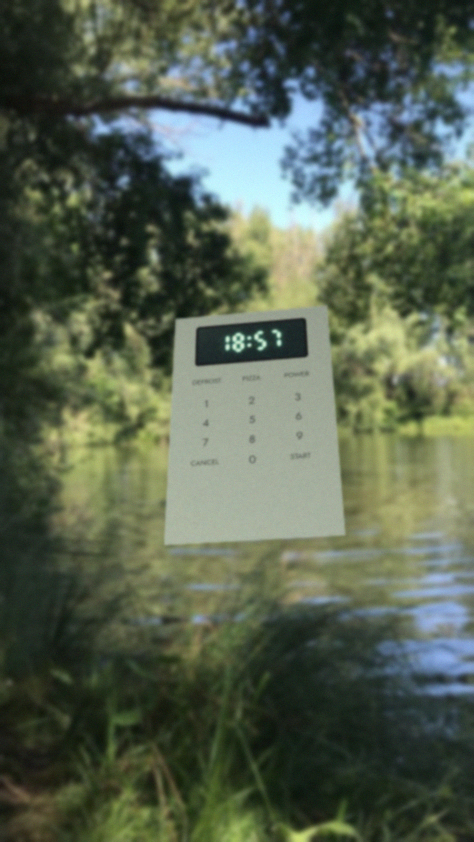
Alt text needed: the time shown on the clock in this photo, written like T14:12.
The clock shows T18:57
